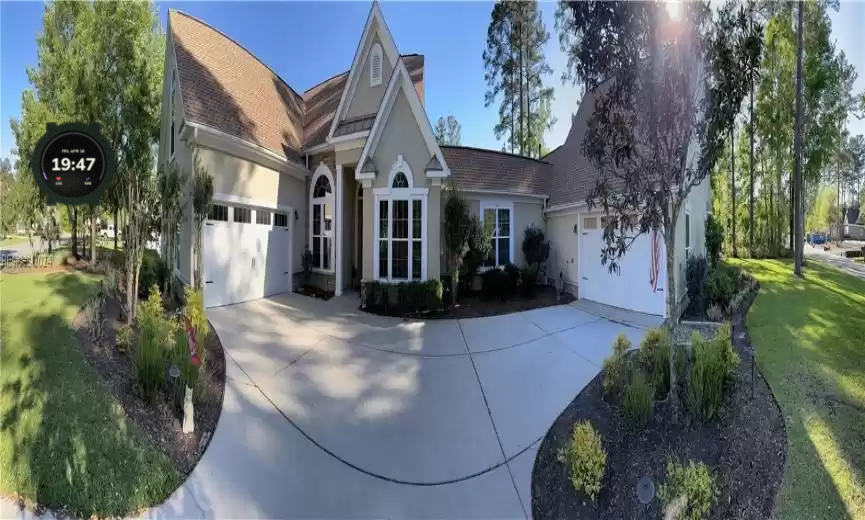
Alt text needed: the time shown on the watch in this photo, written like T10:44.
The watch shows T19:47
